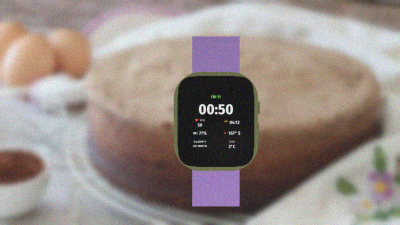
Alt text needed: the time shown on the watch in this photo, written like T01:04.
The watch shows T00:50
